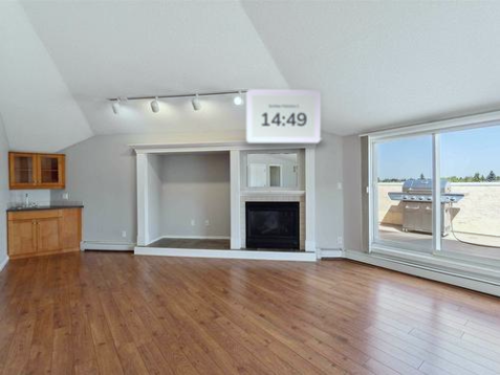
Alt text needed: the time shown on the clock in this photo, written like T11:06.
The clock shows T14:49
